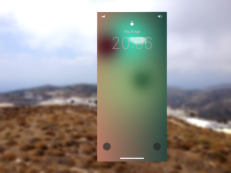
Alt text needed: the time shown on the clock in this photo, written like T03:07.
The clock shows T20:06
